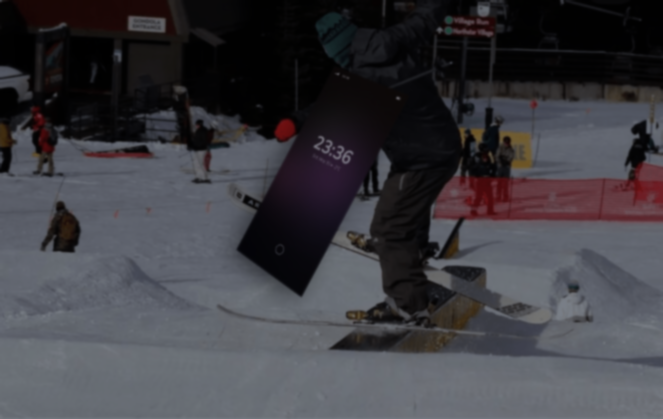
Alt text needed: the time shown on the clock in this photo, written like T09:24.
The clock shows T23:36
